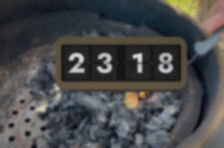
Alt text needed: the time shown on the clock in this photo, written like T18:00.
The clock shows T23:18
